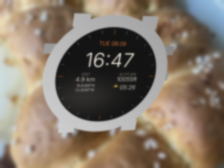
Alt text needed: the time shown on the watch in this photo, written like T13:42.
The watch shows T16:47
